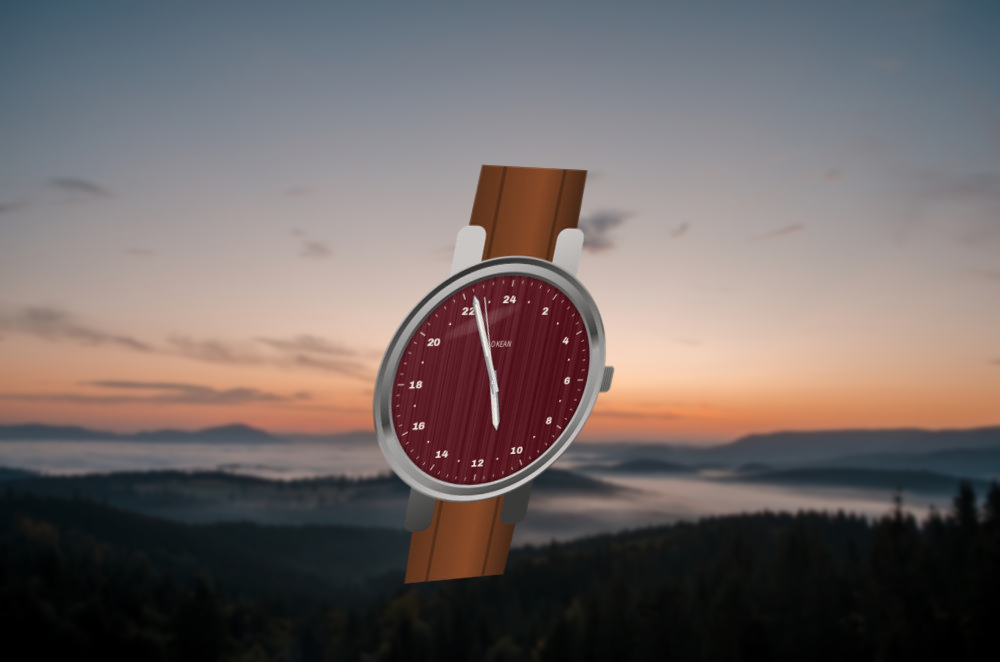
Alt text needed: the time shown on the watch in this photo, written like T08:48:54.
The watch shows T10:55:57
